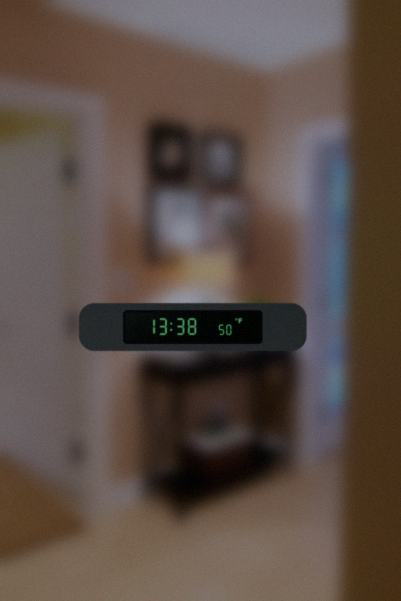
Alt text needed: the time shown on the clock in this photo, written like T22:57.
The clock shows T13:38
